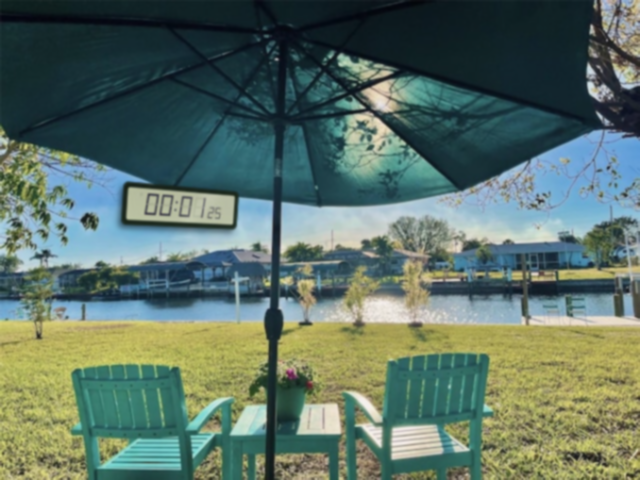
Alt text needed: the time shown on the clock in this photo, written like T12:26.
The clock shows T00:01
